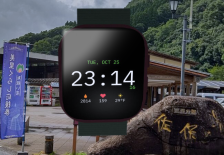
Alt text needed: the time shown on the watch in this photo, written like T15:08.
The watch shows T23:14
